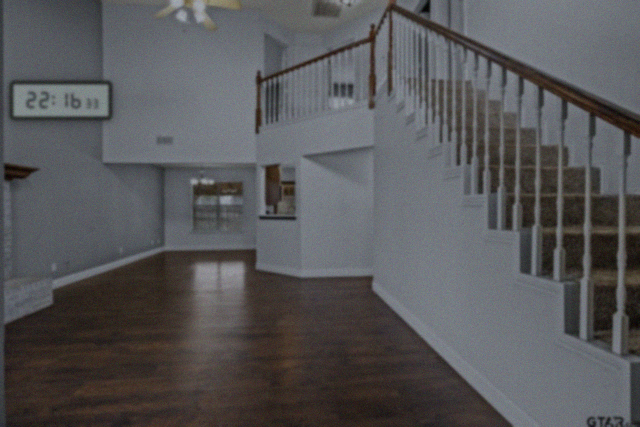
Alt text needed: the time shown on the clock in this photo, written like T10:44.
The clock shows T22:16
